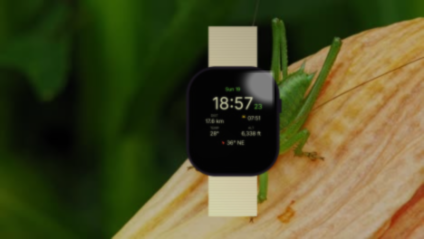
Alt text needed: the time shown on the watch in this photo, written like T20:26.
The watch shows T18:57
